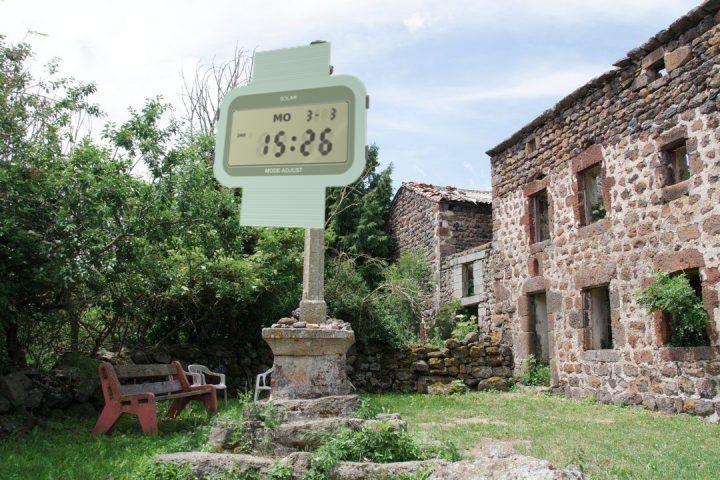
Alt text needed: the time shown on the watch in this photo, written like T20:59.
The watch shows T15:26
